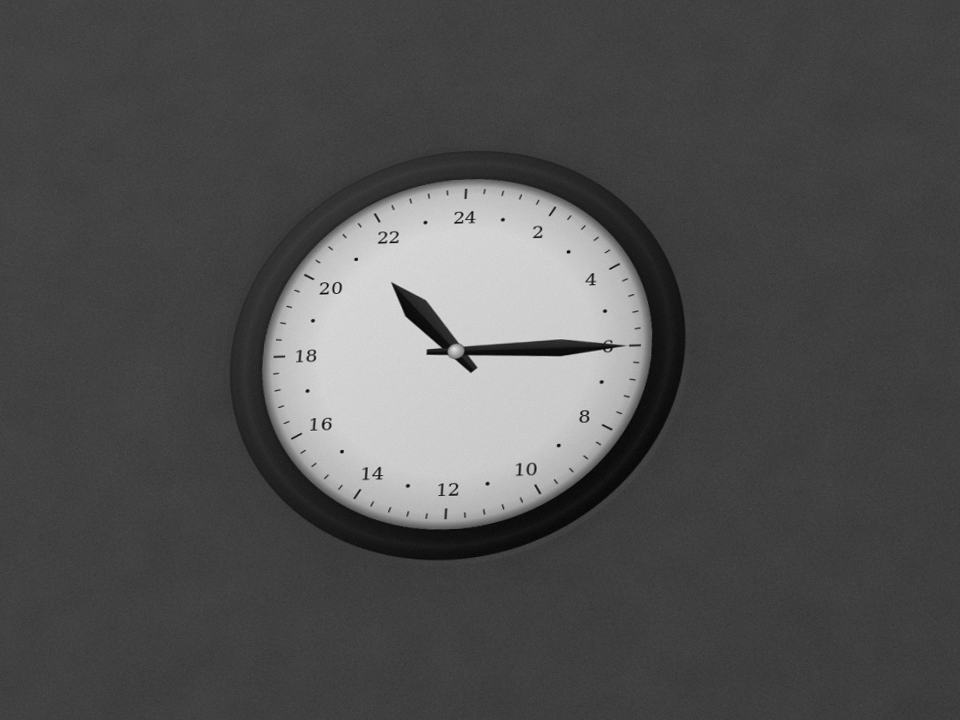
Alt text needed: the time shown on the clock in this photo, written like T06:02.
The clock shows T21:15
